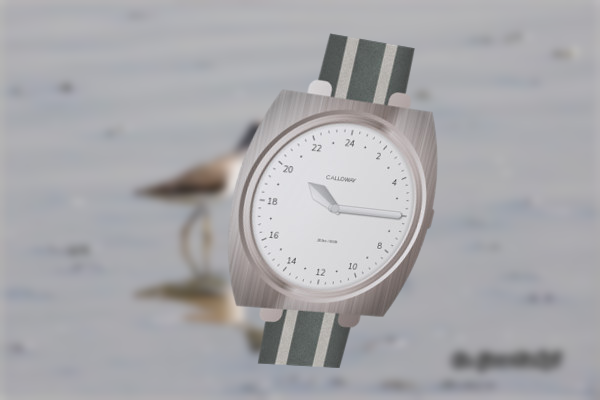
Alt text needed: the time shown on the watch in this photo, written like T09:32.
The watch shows T20:15
